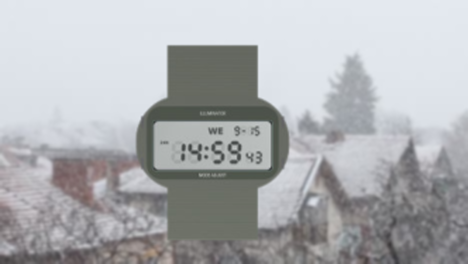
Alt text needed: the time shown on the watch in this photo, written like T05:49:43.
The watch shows T14:59:43
